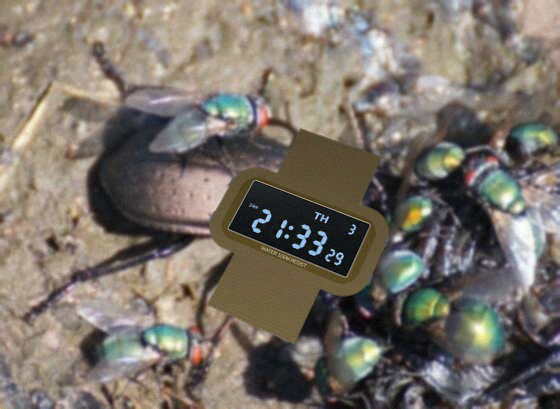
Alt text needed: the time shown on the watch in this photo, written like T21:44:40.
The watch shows T21:33:29
